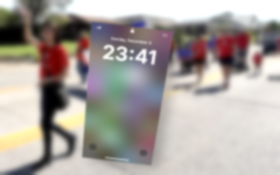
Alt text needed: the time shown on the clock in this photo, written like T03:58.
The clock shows T23:41
